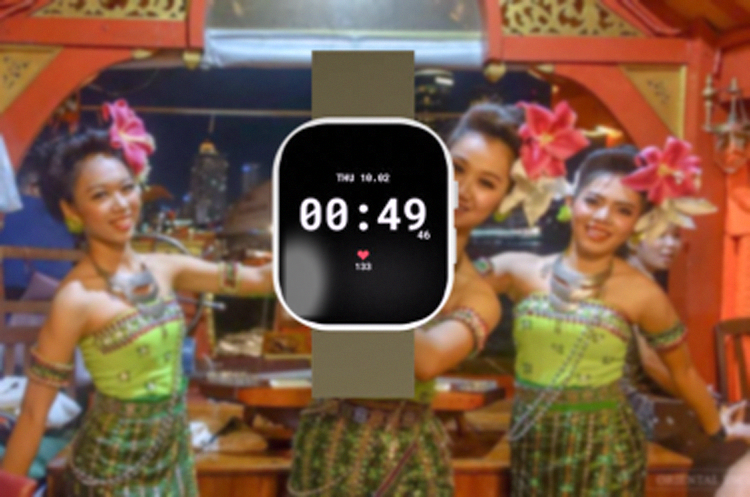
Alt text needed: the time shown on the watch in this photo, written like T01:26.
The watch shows T00:49
